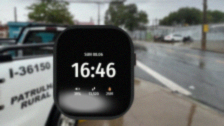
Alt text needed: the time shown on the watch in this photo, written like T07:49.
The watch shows T16:46
